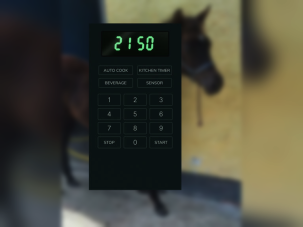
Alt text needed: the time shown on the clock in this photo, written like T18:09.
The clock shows T21:50
